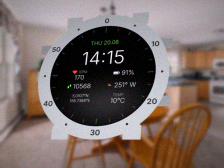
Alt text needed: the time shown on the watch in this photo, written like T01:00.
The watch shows T14:15
